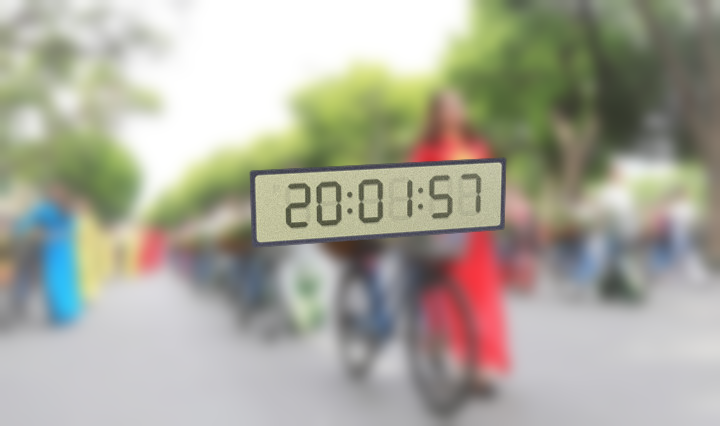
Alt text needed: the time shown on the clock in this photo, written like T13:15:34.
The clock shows T20:01:57
